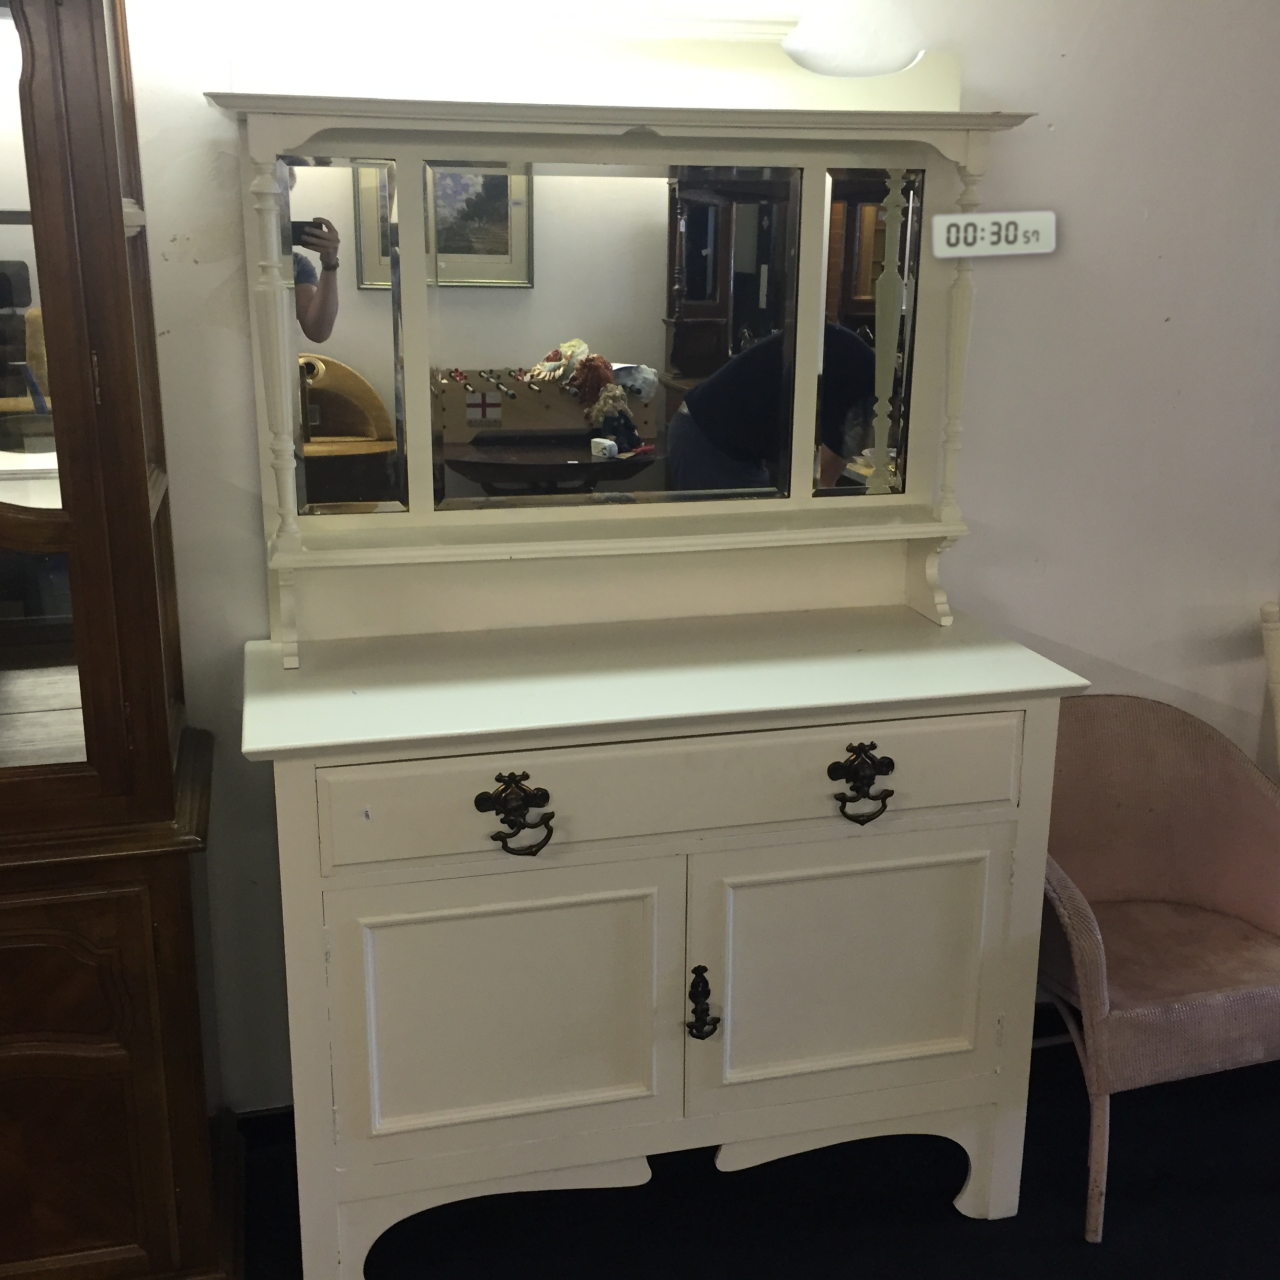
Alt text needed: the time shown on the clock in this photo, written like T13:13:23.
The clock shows T00:30:57
